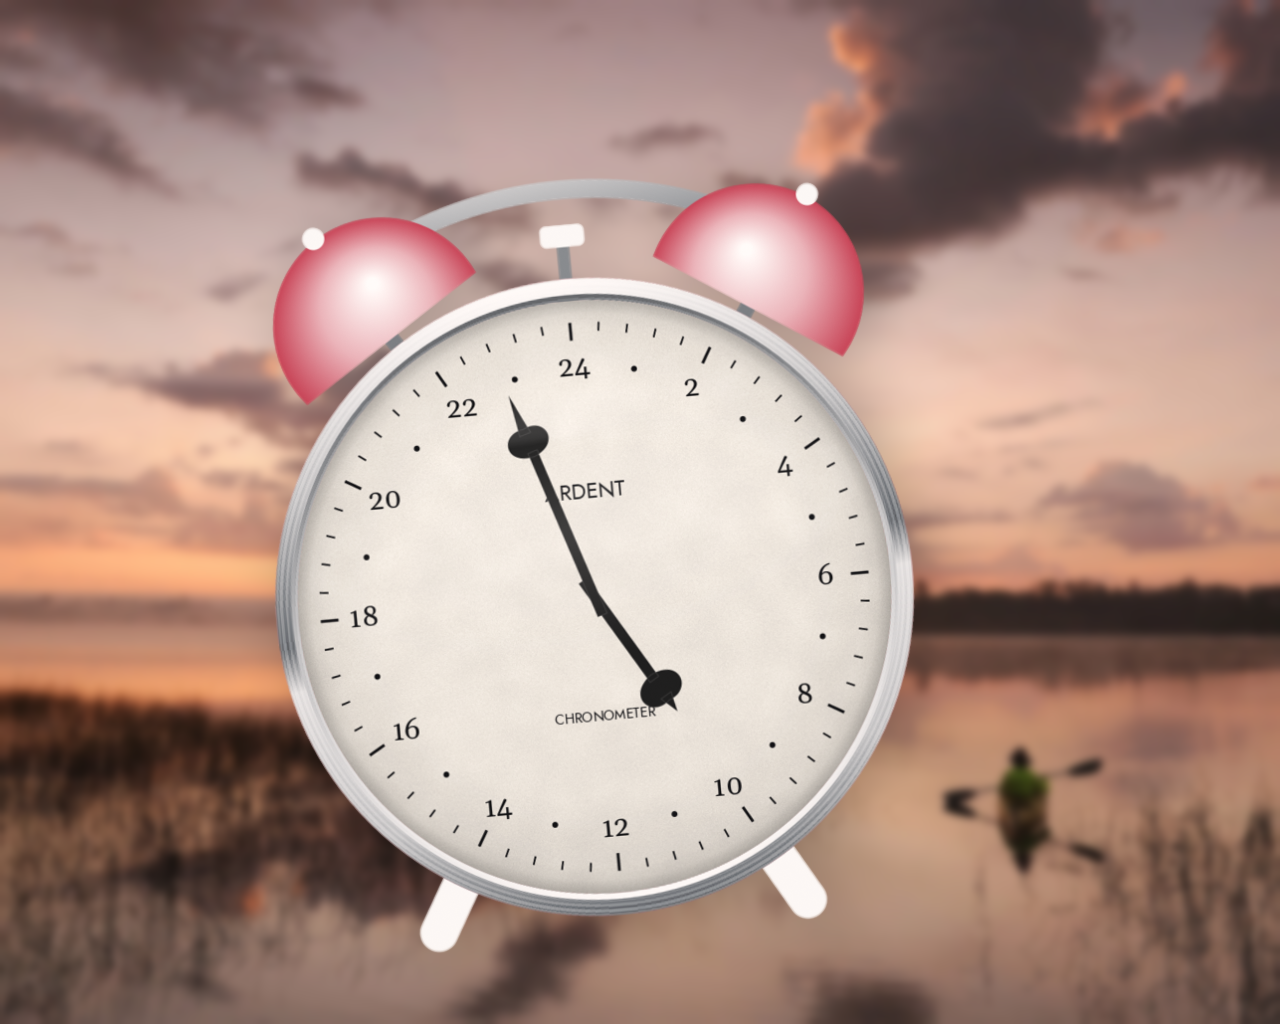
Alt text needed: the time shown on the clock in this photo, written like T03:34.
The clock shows T09:57
